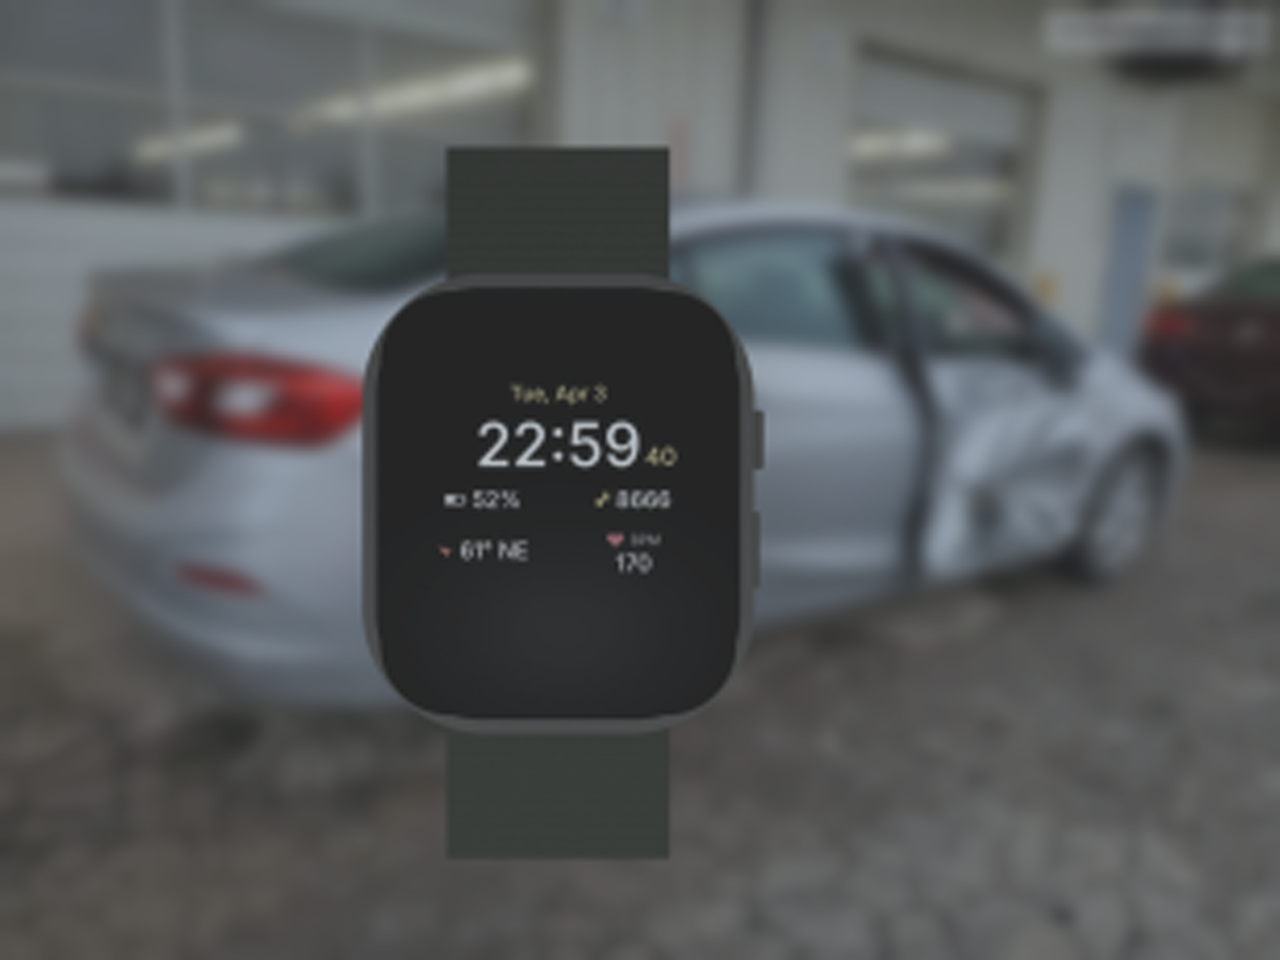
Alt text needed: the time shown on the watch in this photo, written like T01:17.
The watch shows T22:59
